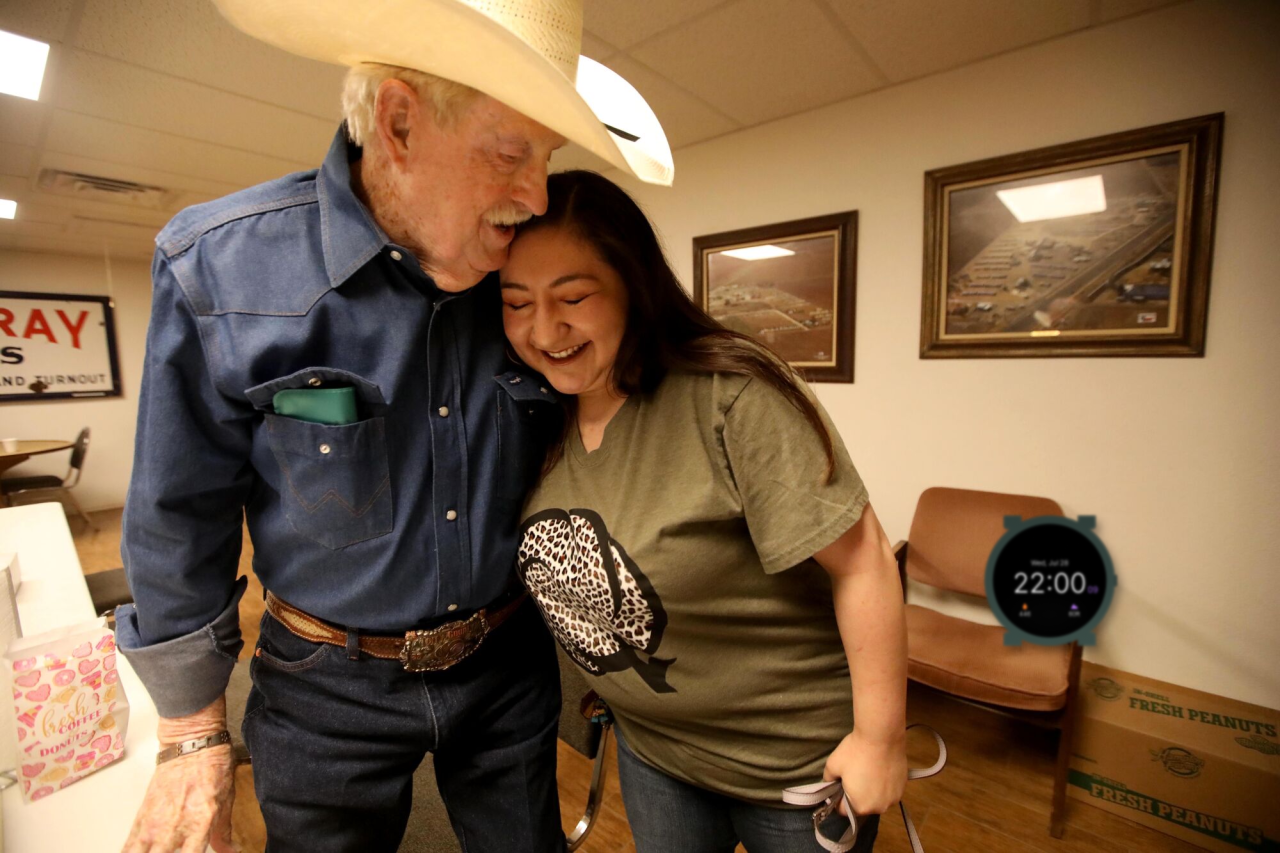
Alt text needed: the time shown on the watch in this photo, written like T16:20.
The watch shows T22:00
